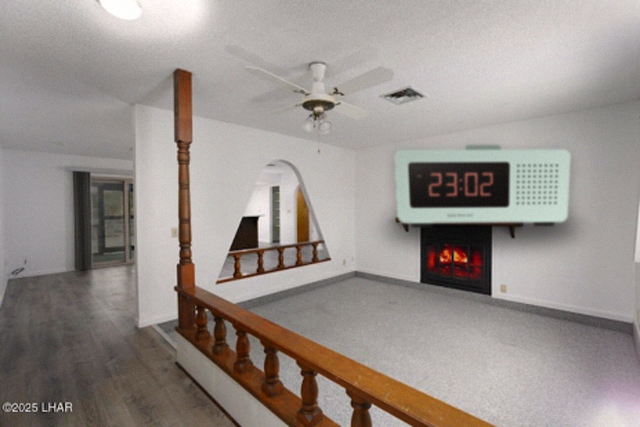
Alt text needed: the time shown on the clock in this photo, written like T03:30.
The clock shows T23:02
